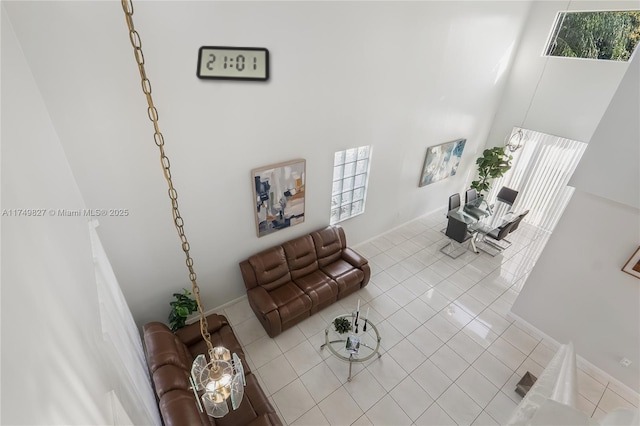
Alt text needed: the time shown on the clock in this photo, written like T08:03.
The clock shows T21:01
